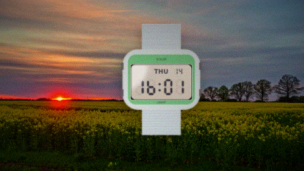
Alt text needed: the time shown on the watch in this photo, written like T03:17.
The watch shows T16:01
